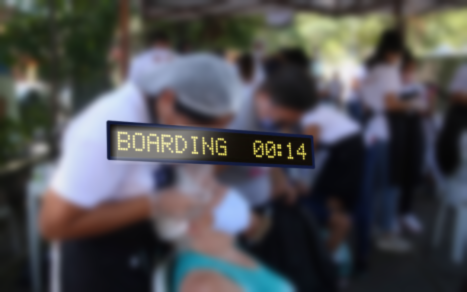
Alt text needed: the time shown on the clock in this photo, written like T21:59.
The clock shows T00:14
